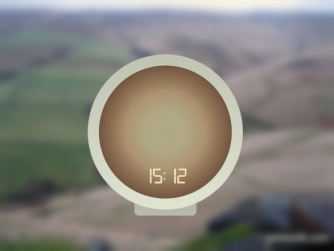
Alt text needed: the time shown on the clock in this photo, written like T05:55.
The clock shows T15:12
